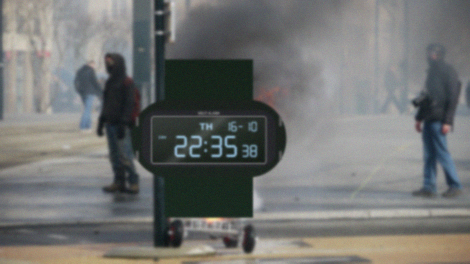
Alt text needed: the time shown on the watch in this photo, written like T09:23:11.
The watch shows T22:35:38
